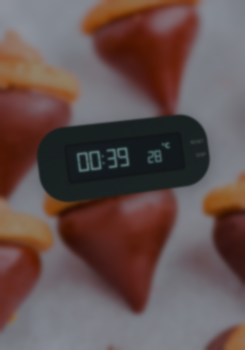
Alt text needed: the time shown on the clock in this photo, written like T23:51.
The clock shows T00:39
